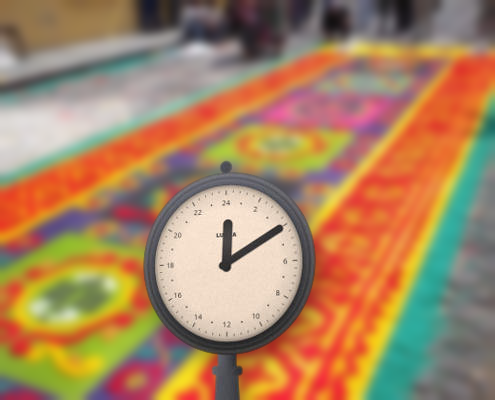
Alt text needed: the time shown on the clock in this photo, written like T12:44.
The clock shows T00:10
